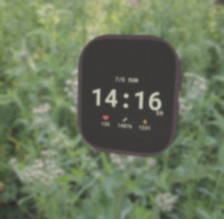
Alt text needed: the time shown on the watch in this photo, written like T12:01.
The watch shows T14:16
